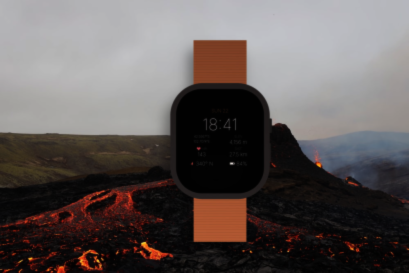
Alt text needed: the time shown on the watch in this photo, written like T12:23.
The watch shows T18:41
